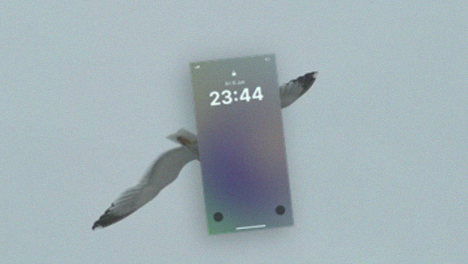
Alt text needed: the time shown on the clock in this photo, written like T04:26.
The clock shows T23:44
